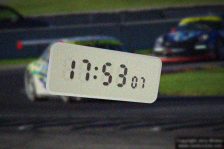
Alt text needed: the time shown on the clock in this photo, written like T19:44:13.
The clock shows T17:53:07
